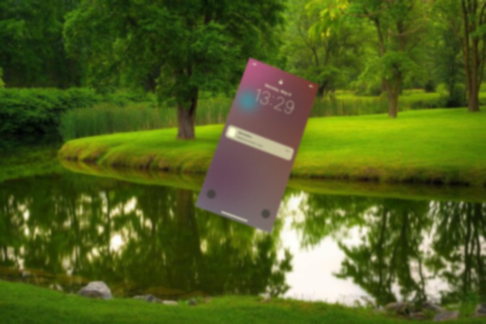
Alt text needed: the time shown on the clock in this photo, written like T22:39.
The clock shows T13:29
